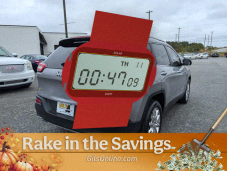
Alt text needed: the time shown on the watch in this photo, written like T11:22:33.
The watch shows T00:47:09
